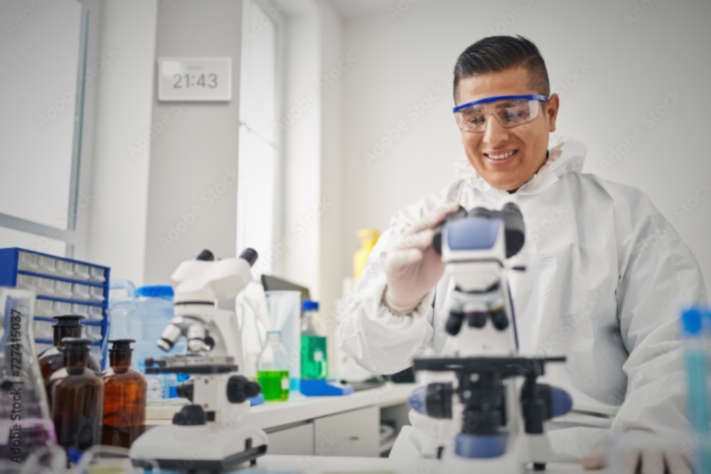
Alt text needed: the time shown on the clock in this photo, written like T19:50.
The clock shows T21:43
